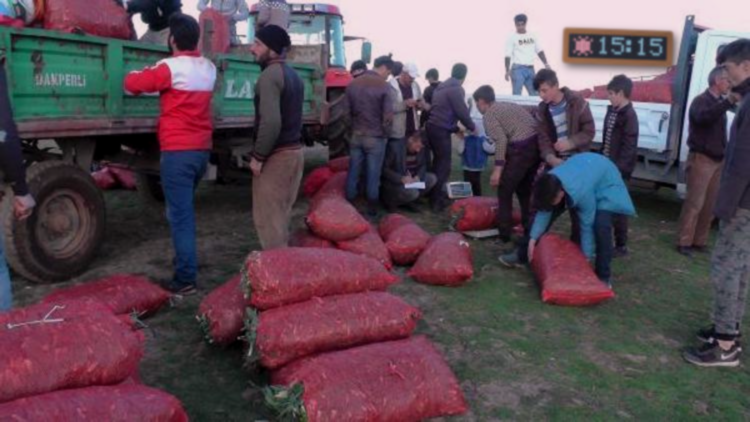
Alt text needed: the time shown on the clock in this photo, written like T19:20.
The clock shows T15:15
